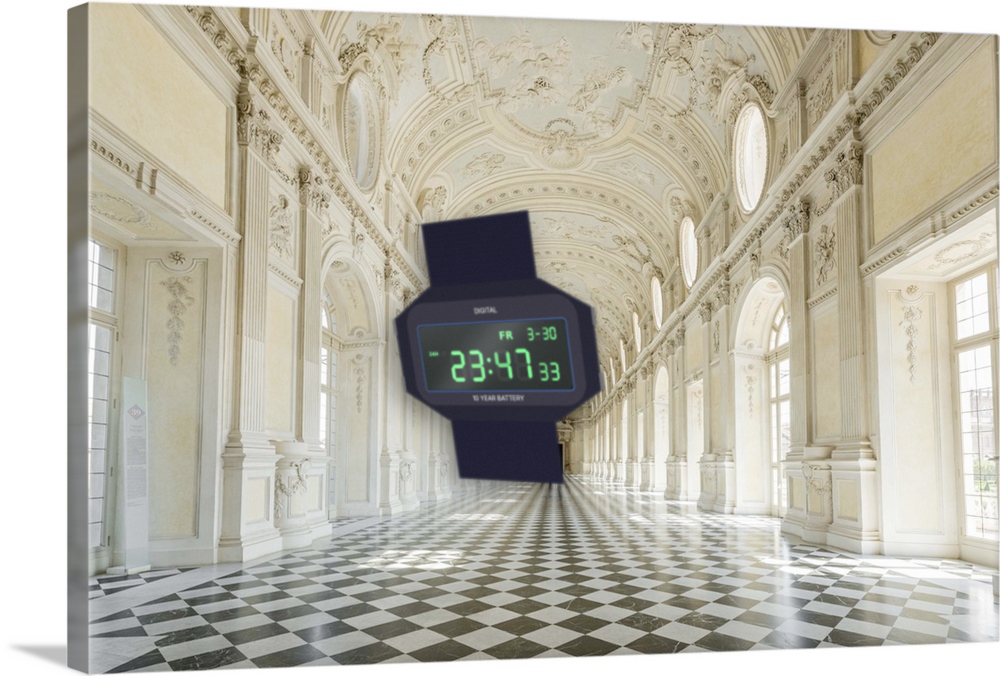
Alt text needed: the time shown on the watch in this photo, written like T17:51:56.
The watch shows T23:47:33
